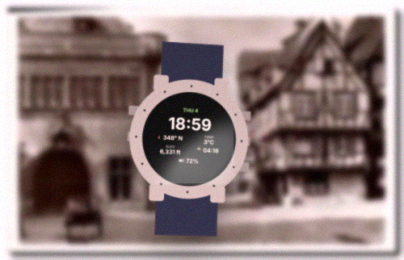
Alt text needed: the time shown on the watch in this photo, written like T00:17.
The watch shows T18:59
